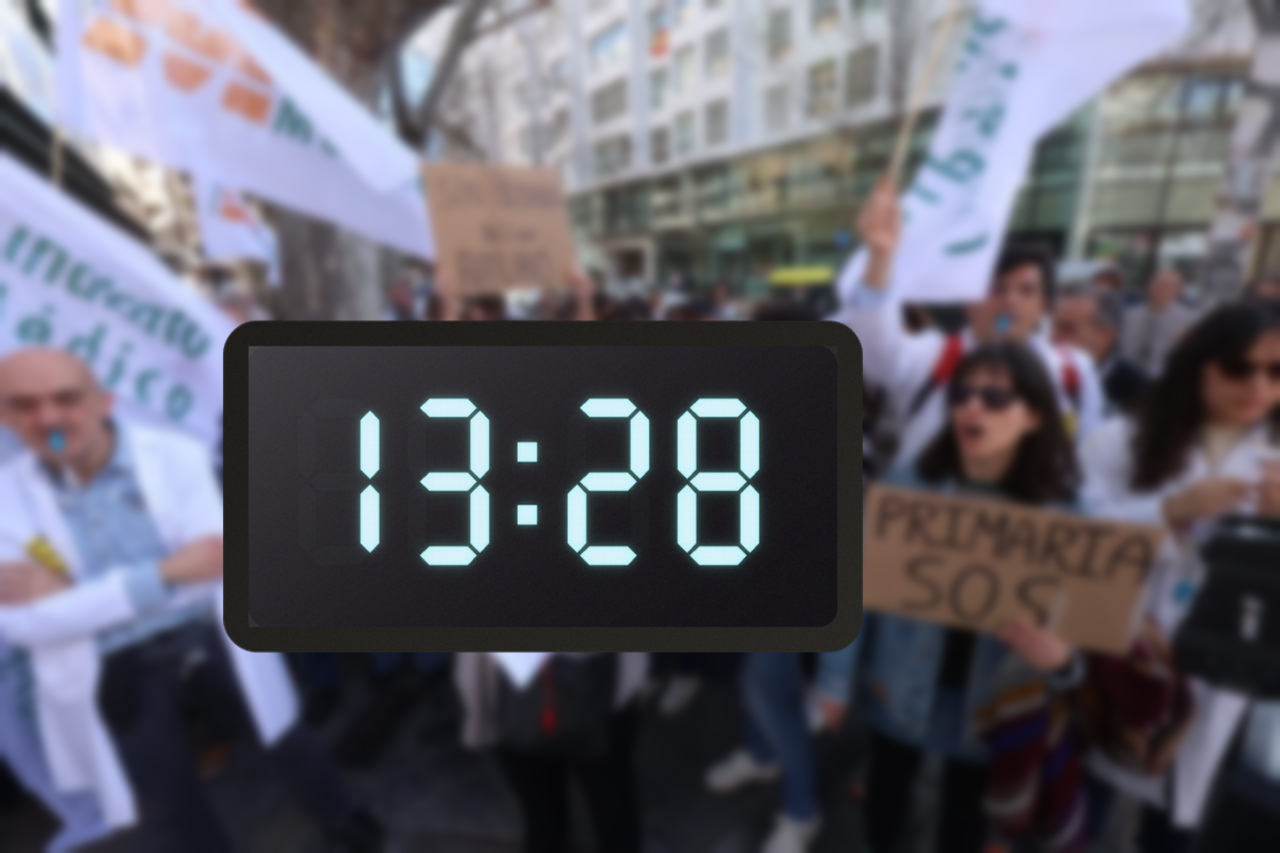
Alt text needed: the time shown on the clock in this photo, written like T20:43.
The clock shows T13:28
